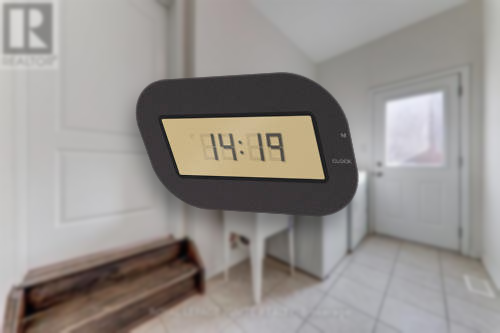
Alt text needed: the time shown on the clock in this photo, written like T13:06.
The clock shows T14:19
